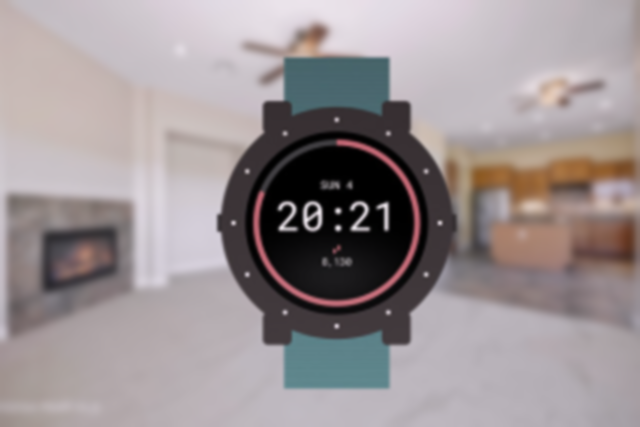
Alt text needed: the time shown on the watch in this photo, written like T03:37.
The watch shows T20:21
